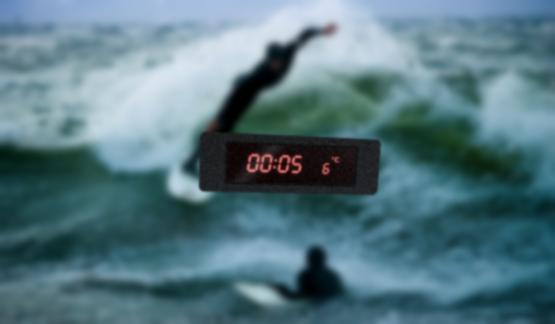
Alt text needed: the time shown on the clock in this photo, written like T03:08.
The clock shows T00:05
